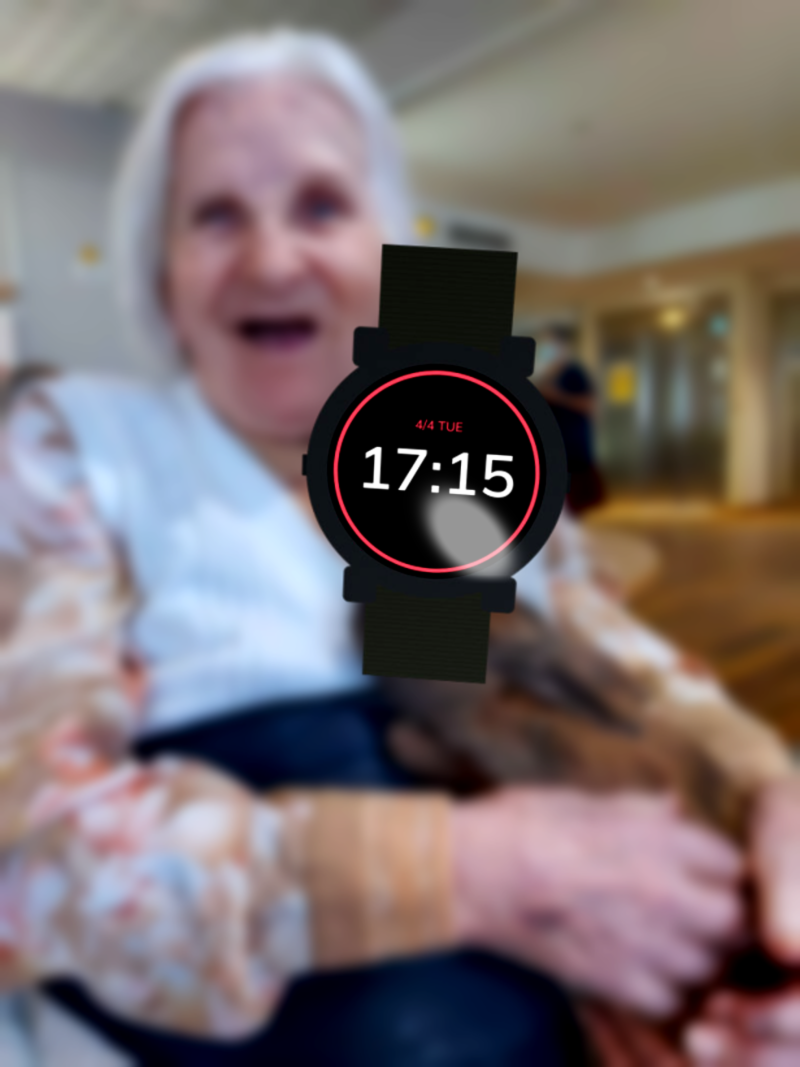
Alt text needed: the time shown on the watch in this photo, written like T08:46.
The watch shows T17:15
